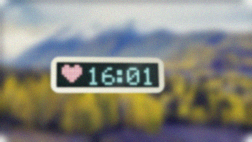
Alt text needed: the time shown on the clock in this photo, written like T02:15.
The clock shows T16:01
